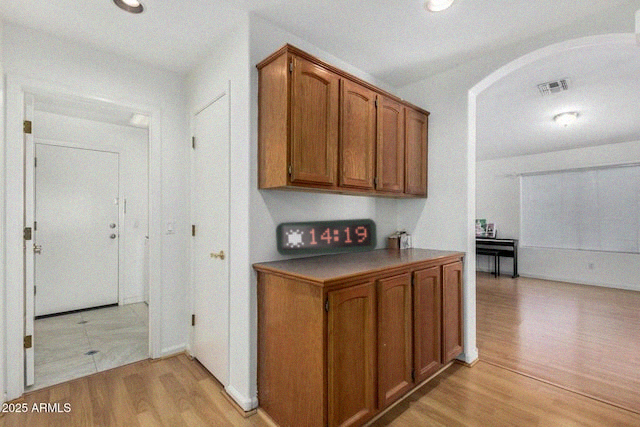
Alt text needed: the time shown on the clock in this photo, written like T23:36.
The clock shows T14:19
